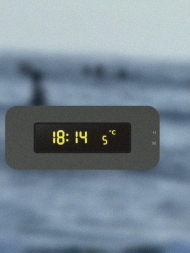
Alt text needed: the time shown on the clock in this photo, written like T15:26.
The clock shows T18:14
